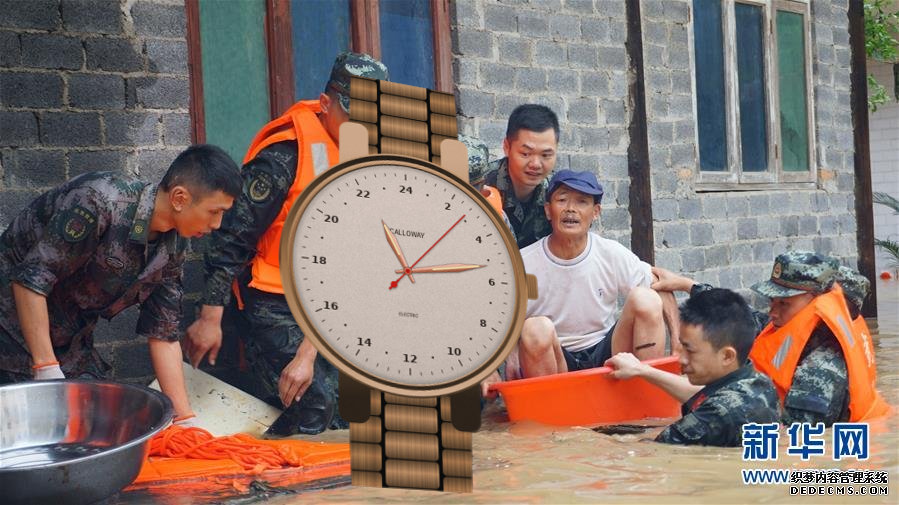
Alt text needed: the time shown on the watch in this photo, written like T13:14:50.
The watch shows T22:13:07
